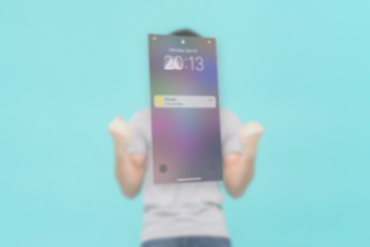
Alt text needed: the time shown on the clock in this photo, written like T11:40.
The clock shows T20:13
